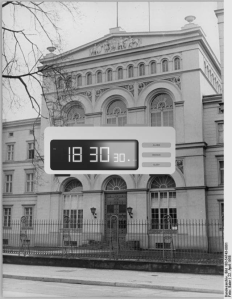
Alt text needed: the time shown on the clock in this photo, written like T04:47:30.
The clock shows T18:30:30
